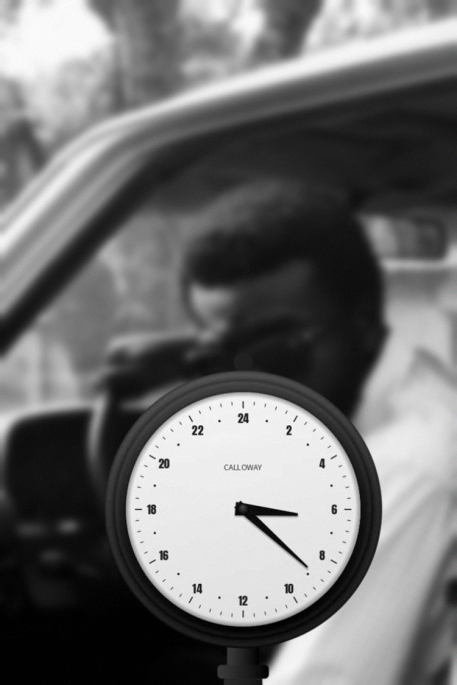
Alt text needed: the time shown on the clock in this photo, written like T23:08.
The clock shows T06:22
